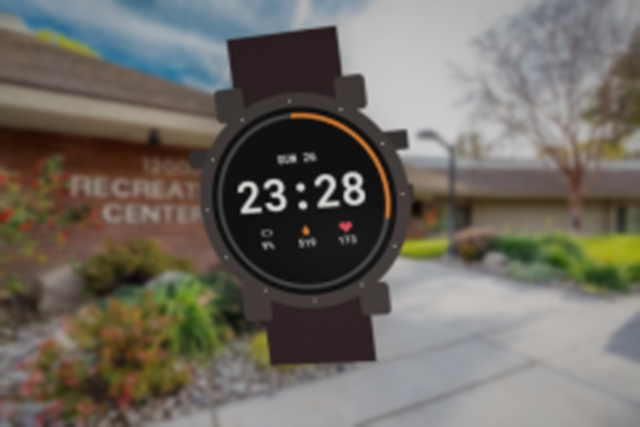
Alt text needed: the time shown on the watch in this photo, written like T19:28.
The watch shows T23:28
